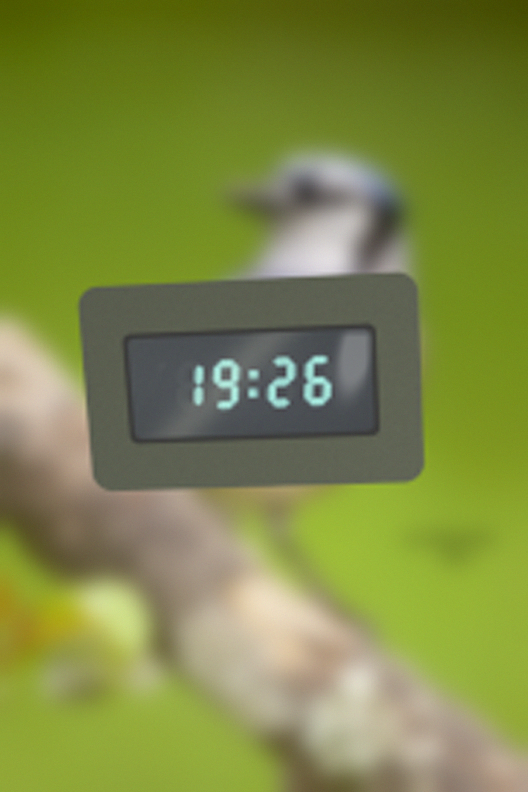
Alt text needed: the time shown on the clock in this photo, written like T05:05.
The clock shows T19:26
